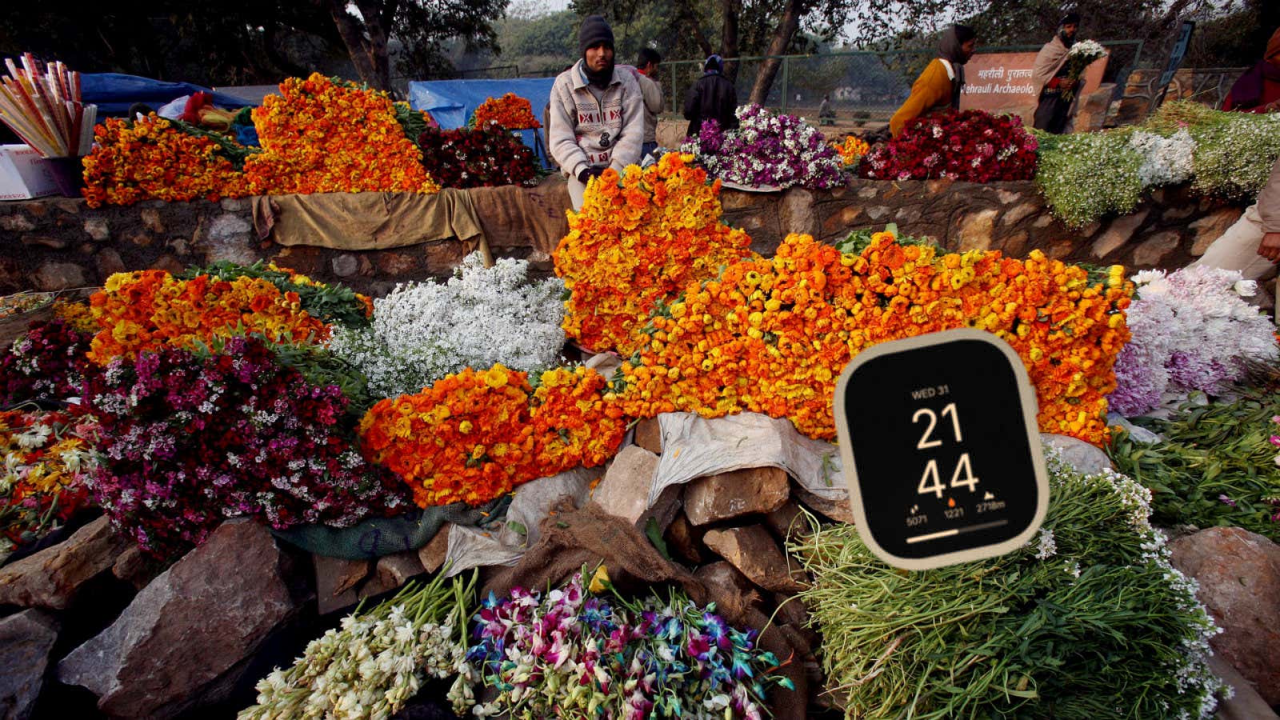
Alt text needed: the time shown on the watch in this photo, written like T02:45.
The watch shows T21:44
